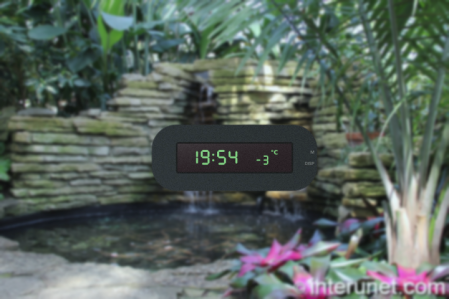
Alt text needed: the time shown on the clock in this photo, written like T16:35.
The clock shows T19:54
